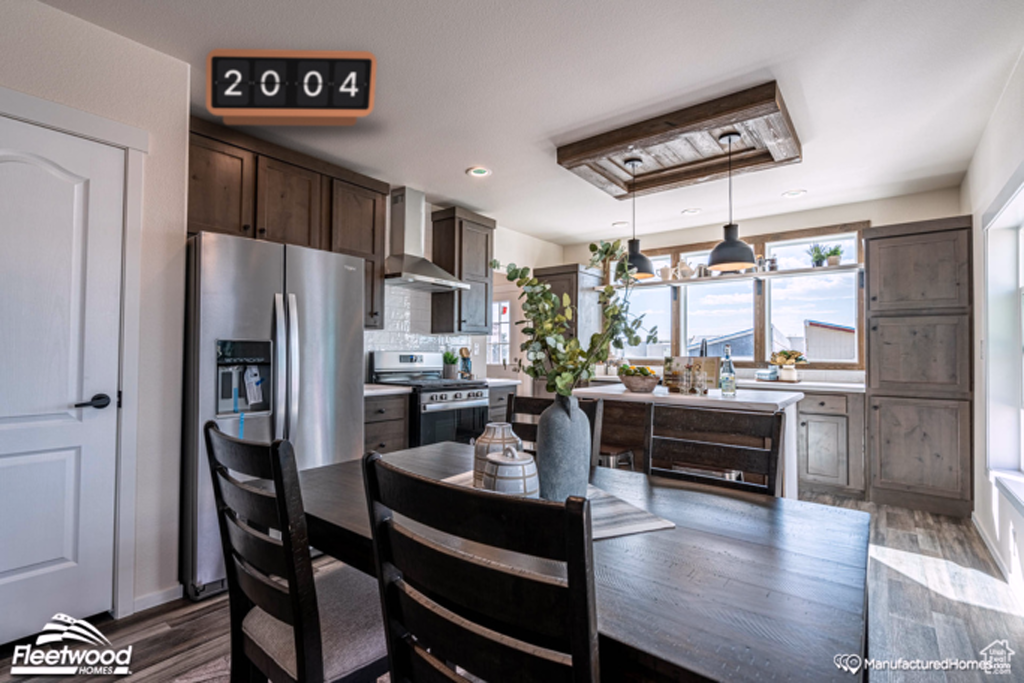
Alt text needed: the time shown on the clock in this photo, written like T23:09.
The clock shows T20:04
